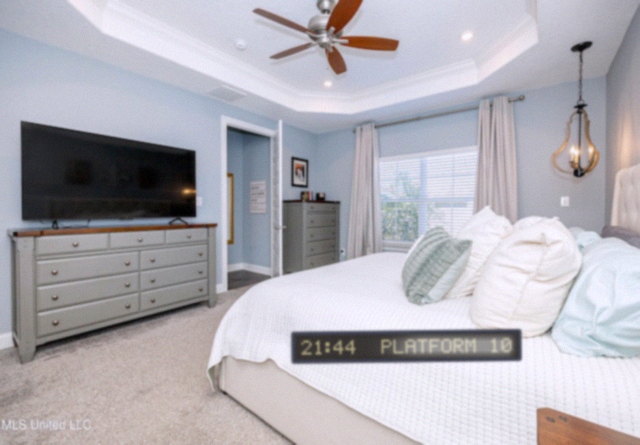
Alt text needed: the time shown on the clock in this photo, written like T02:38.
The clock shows T21:44
